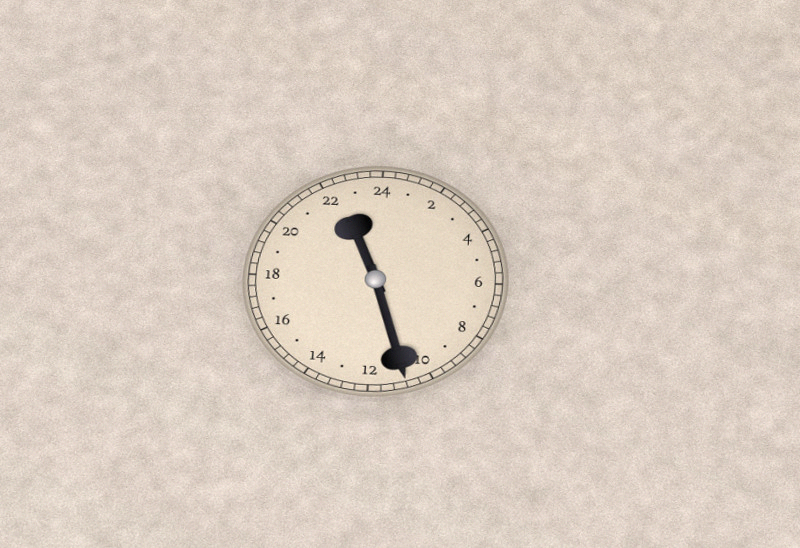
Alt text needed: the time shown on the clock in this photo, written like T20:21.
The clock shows T22:27
